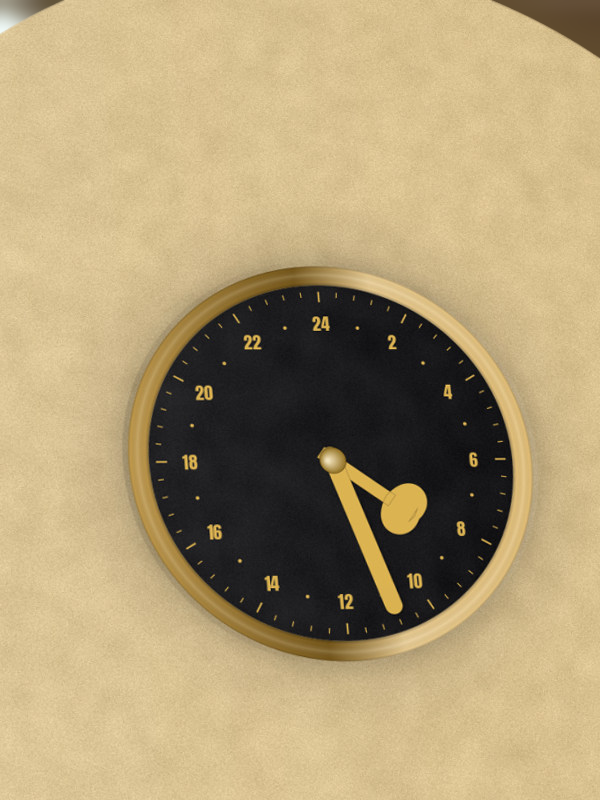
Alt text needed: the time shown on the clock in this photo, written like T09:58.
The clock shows T08:27
